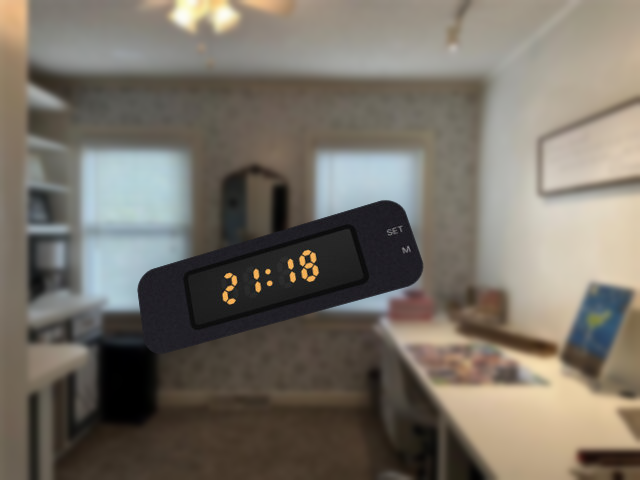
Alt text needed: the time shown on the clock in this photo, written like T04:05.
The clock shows T21:18
